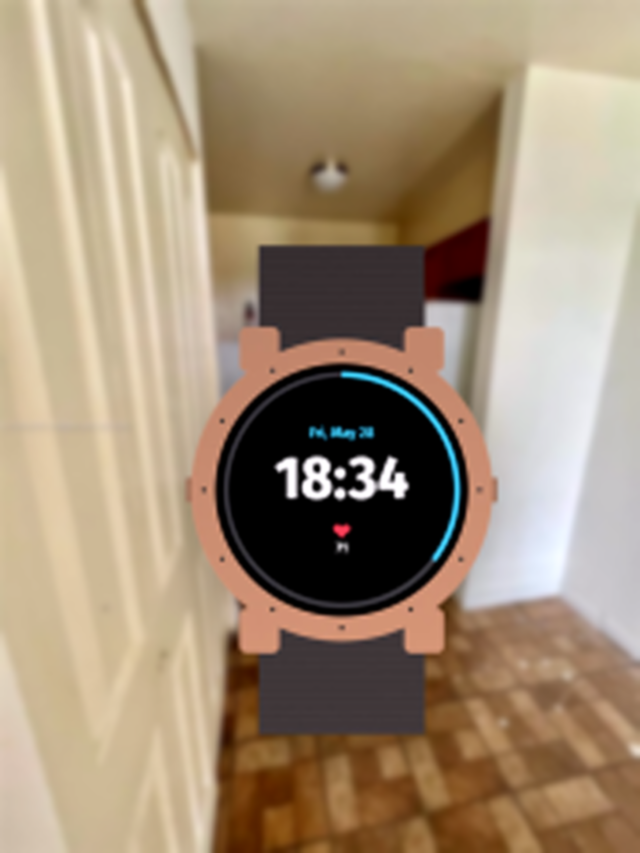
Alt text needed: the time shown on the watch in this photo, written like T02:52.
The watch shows T18:34
